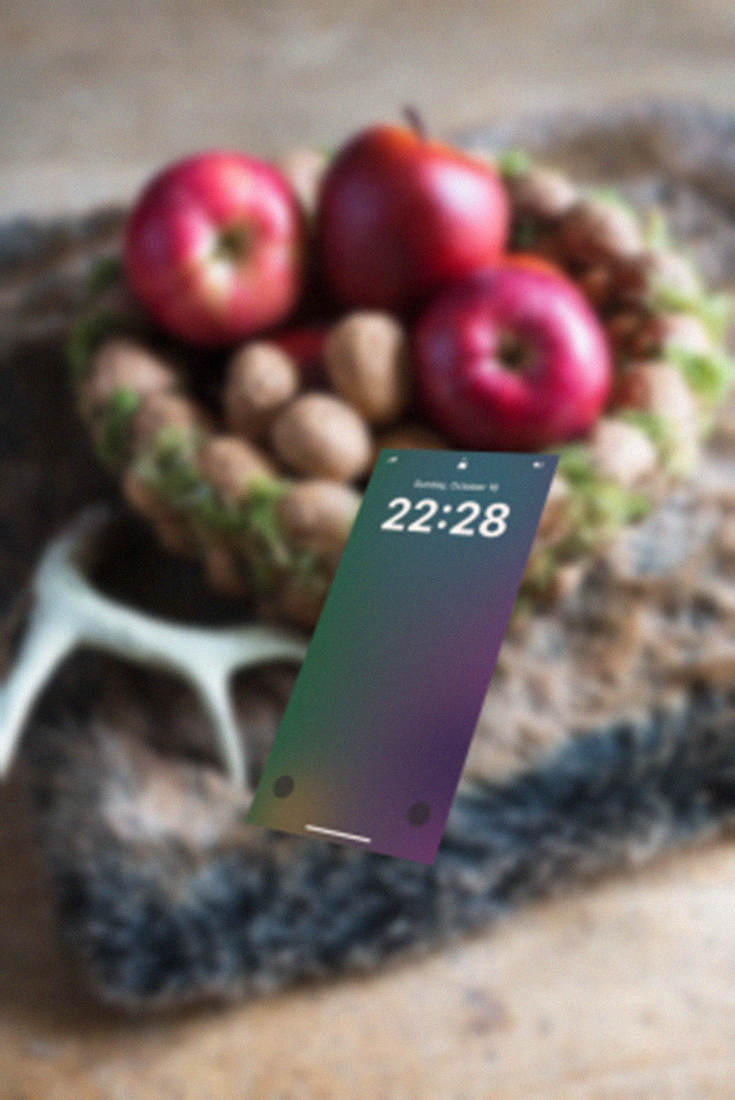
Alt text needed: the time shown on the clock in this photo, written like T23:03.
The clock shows T22:28
